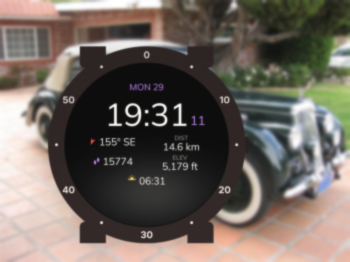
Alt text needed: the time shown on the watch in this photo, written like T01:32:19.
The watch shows T19:31:11
